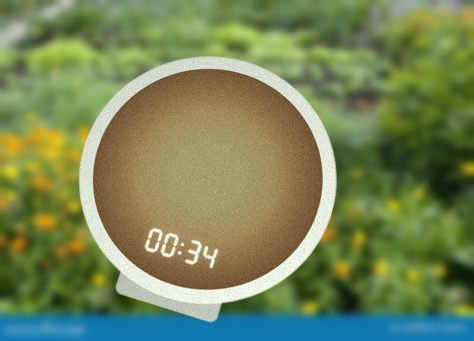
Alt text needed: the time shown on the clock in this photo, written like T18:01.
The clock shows T00:34
